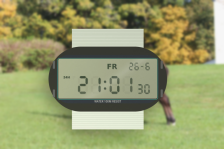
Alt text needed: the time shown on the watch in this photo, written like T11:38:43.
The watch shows T21:01:30
